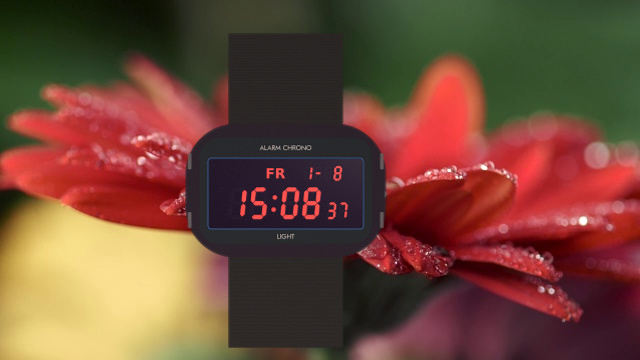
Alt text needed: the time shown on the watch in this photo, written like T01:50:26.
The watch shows T15:08:37
